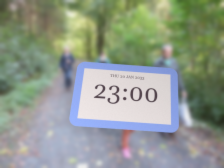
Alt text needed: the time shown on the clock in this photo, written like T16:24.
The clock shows T23:00
